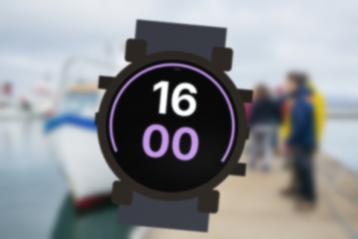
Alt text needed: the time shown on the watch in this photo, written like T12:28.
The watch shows T16:00
